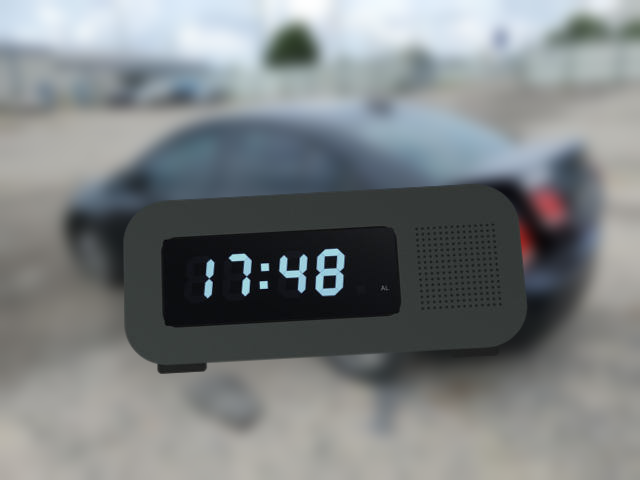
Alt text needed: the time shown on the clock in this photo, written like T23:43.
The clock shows T17:48
